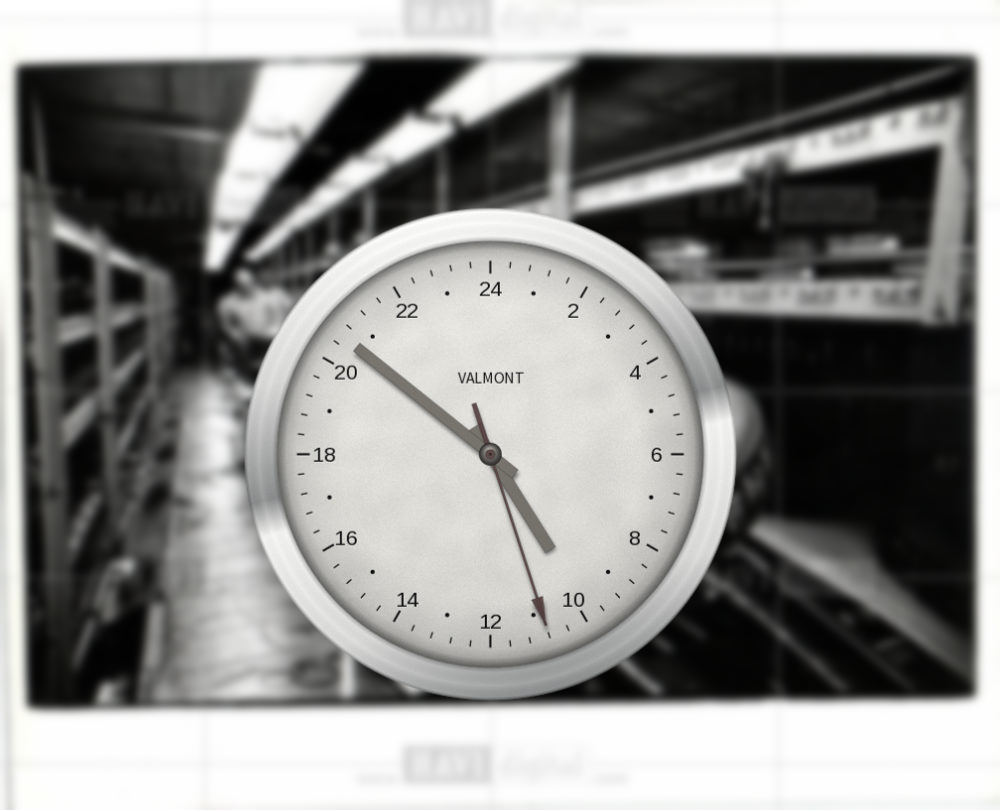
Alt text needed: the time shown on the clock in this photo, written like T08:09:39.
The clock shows T09:51:27
